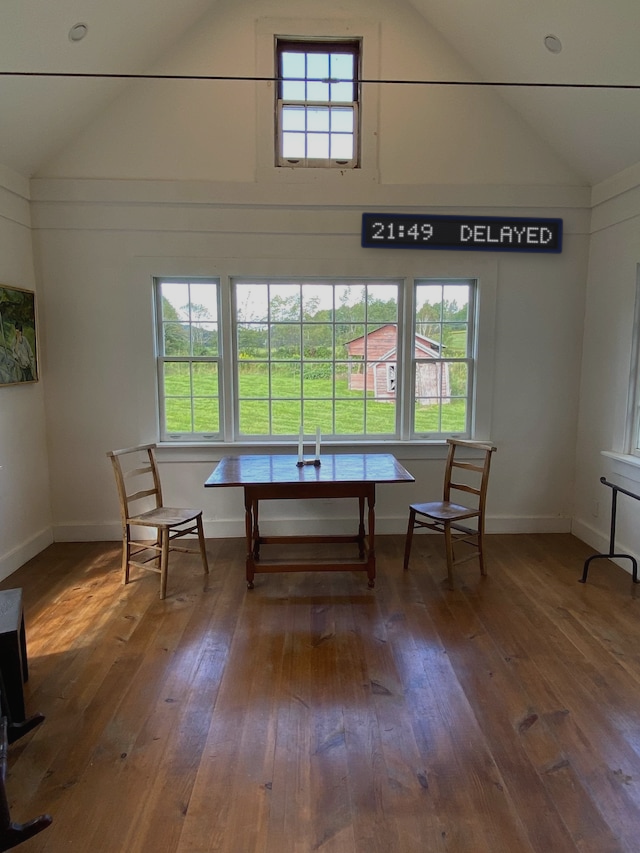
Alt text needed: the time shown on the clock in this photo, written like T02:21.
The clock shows T21:49
